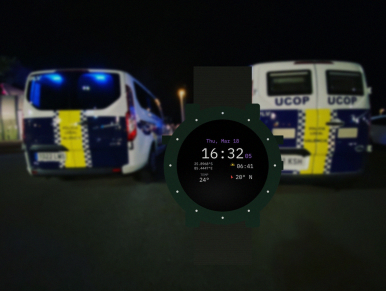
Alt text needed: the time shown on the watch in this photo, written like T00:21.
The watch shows T16:32
